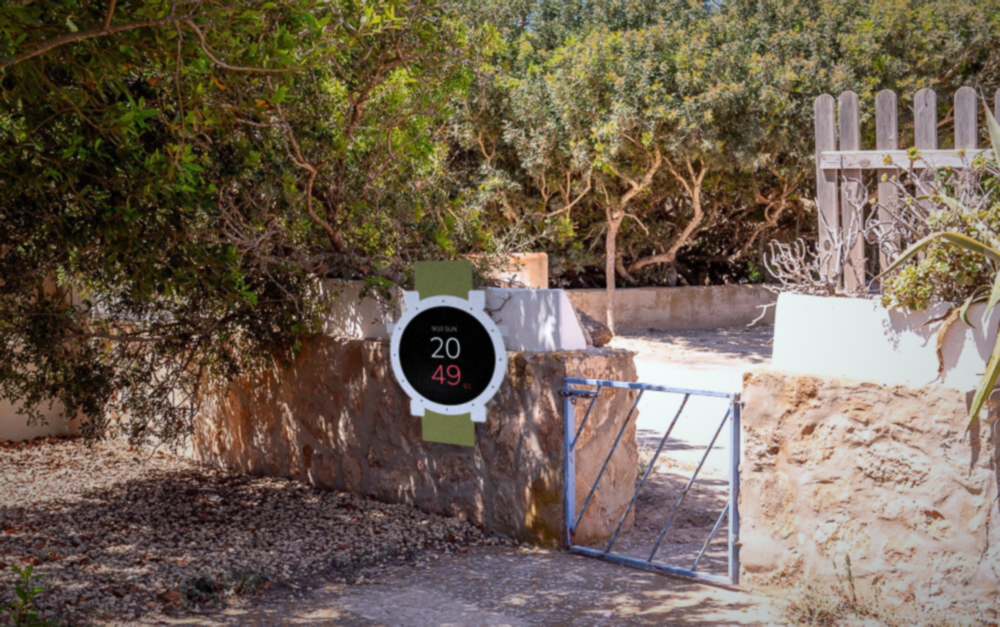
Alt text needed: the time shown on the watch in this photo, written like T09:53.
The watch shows T20:49
